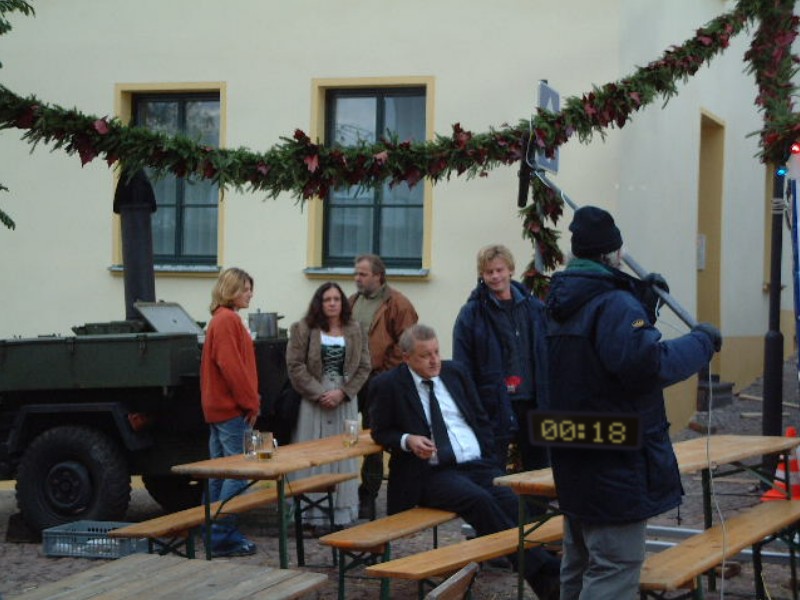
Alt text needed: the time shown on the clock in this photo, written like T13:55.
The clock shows T00:18
